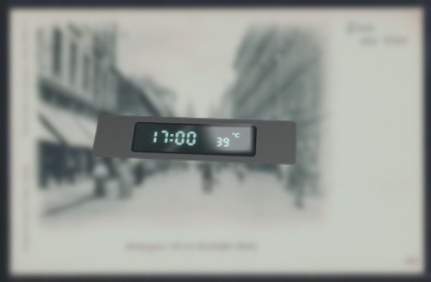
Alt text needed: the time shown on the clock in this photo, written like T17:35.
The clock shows T17:00
